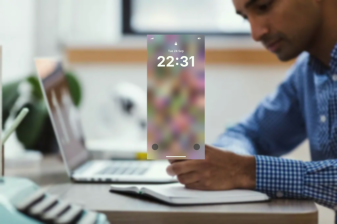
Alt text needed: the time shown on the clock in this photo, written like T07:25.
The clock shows T22:31
